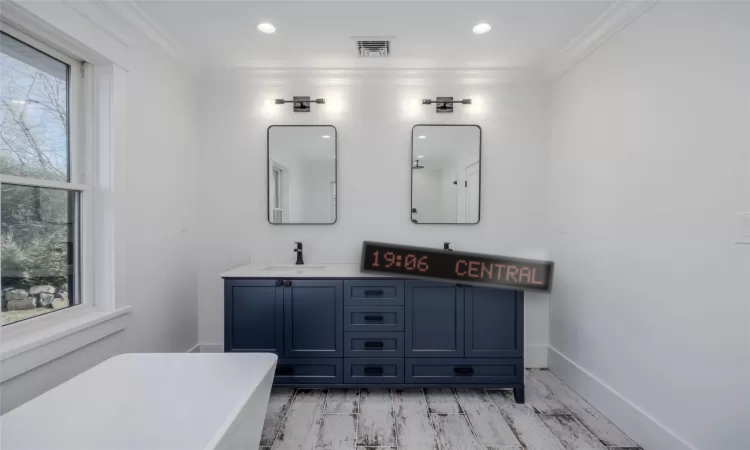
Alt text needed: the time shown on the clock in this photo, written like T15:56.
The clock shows T19:06
